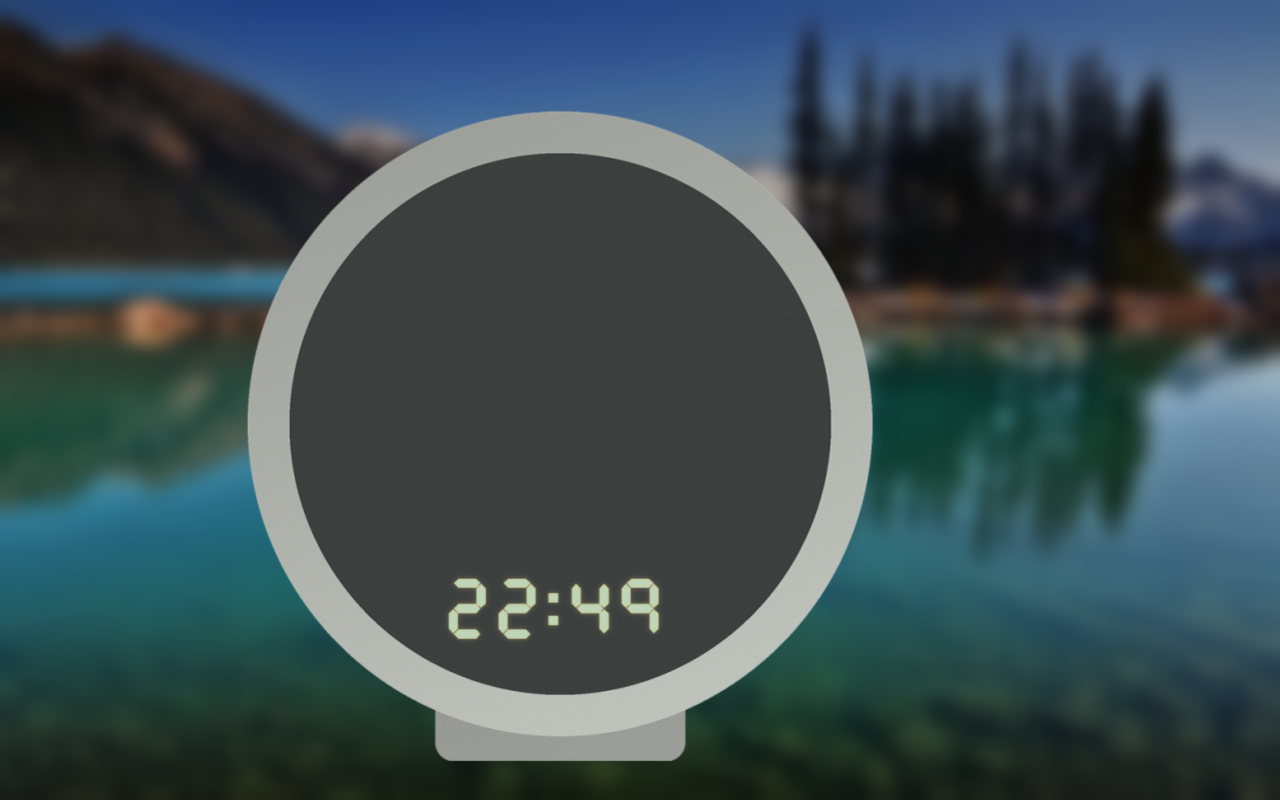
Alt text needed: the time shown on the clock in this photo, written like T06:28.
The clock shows T22:49
